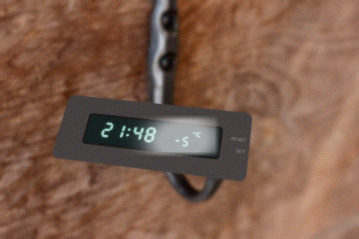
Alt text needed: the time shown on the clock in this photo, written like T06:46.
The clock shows T21:48
